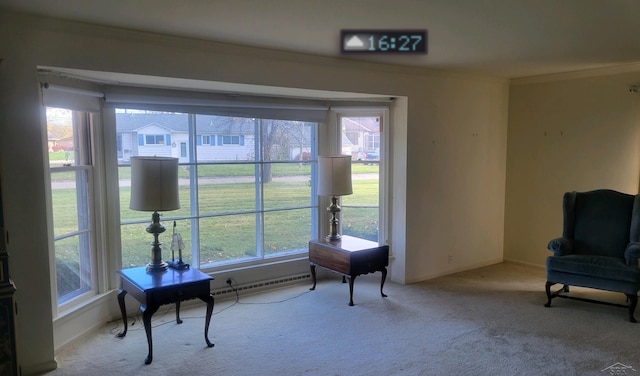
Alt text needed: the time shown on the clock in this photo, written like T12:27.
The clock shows T16:27
